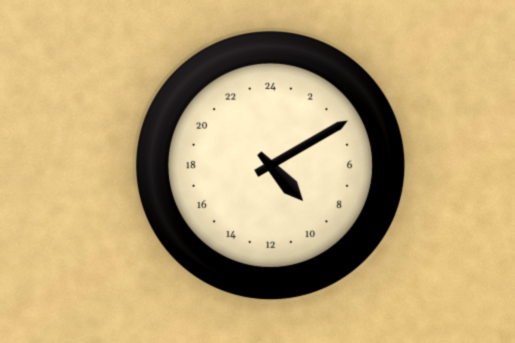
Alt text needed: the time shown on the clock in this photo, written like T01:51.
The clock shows T09:10
